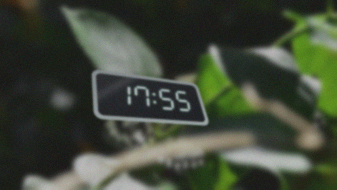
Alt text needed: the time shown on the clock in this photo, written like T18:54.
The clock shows T17:55
